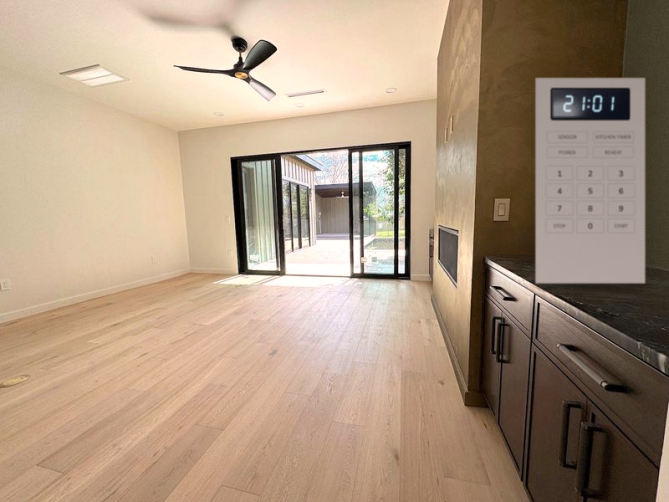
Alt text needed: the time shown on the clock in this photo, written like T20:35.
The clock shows T21:01
